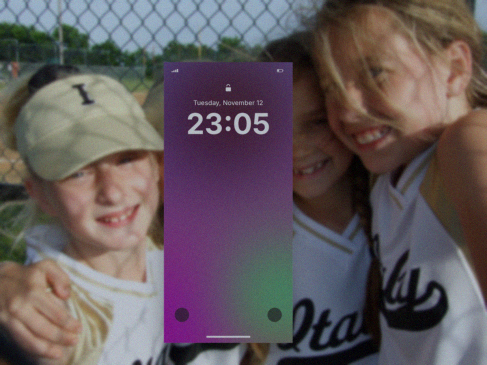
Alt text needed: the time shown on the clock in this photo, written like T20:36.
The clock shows T23:05
